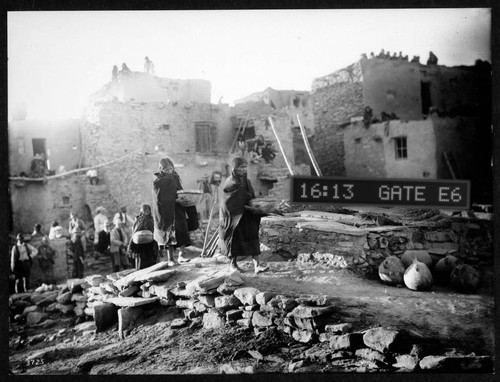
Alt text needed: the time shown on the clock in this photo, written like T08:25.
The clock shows T16:13
